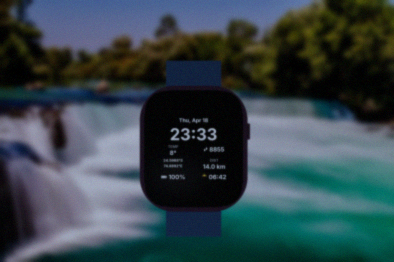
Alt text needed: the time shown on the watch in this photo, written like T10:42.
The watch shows T23:33
